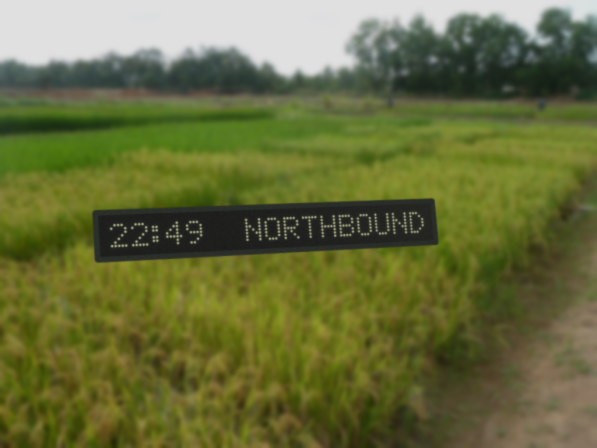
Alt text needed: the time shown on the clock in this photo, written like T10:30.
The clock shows T22:49
